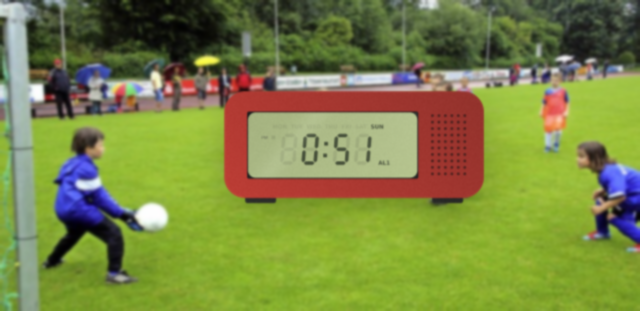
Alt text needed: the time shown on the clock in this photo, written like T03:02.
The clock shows T00:51
